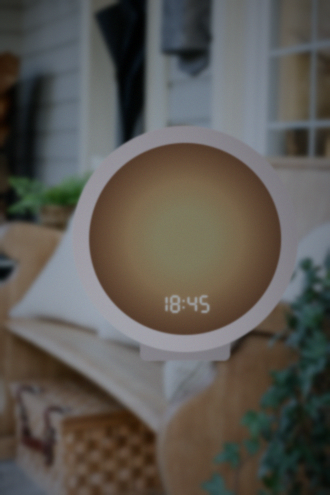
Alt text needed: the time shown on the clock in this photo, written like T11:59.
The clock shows T18:45
